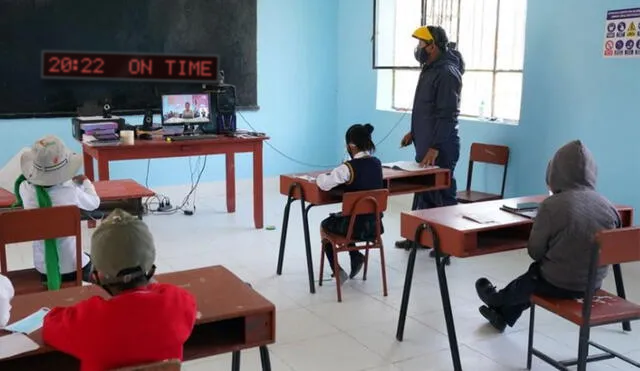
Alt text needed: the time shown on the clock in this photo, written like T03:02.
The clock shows T20:22
